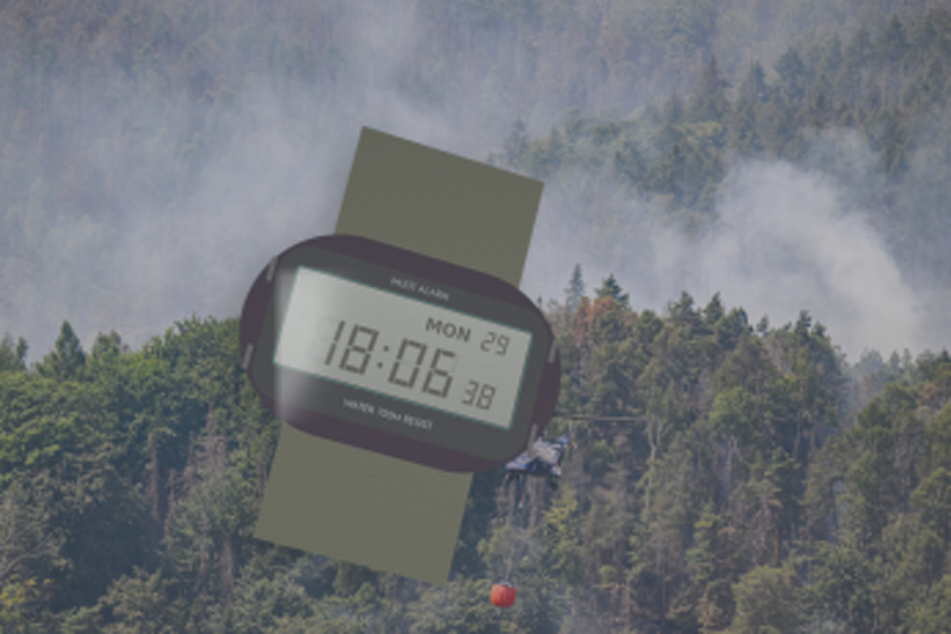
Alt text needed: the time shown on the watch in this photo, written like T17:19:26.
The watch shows T18:06:38
